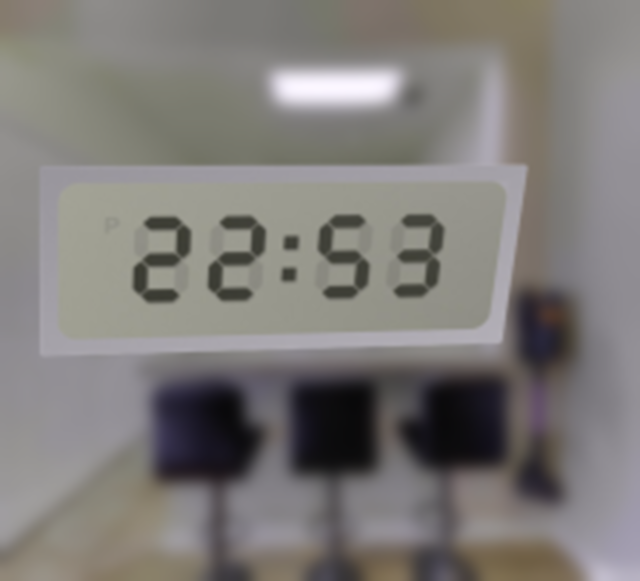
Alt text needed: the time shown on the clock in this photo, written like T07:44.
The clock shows T22:53
